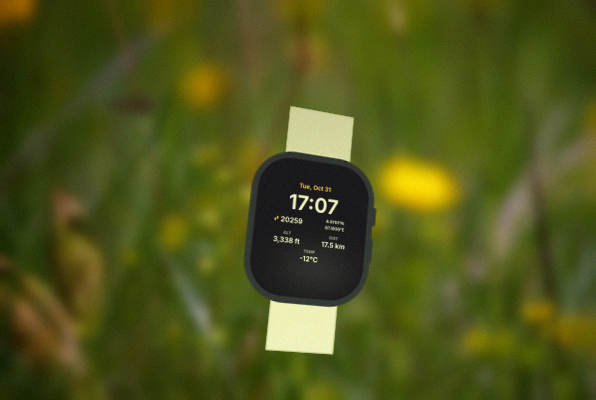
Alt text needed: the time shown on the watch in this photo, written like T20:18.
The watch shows T17:07
